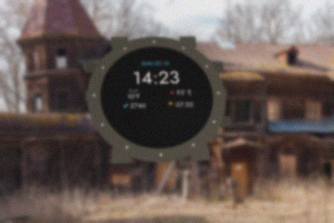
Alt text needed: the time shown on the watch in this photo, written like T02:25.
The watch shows T14:23
